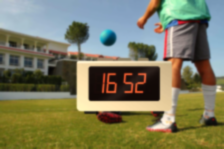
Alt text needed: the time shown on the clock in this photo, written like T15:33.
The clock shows T16:52
